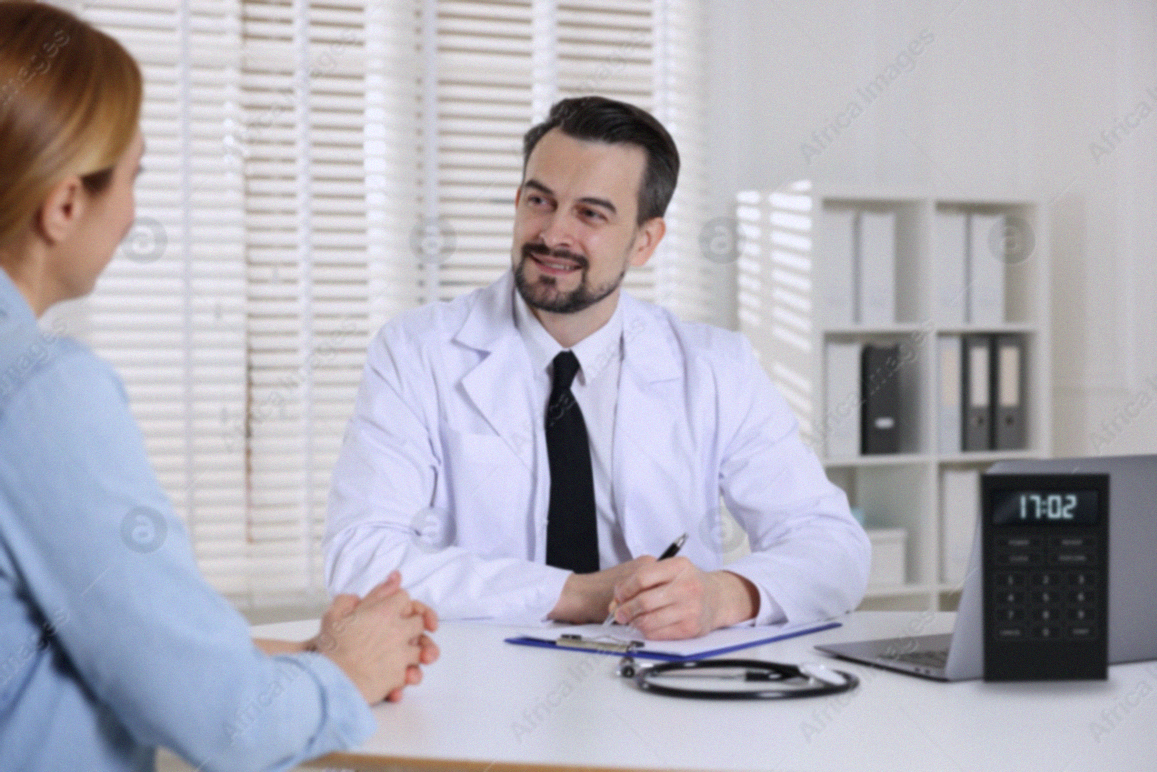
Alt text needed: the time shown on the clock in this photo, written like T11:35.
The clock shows T17:02
